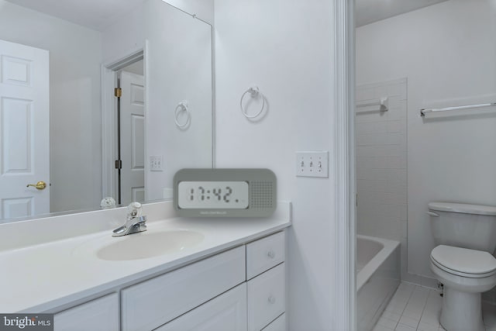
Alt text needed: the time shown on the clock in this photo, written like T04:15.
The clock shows T17:42
